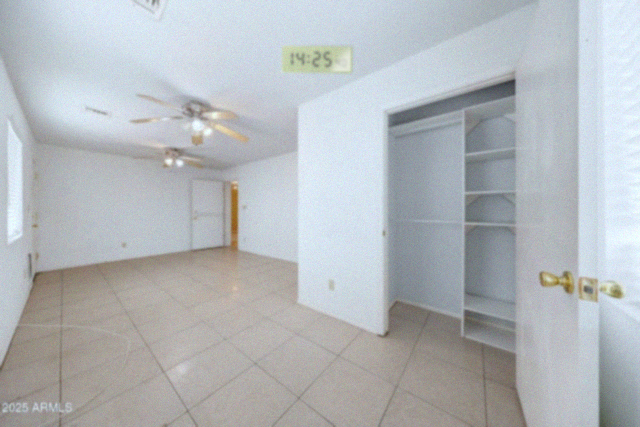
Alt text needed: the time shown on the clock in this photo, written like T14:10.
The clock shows T14:25
